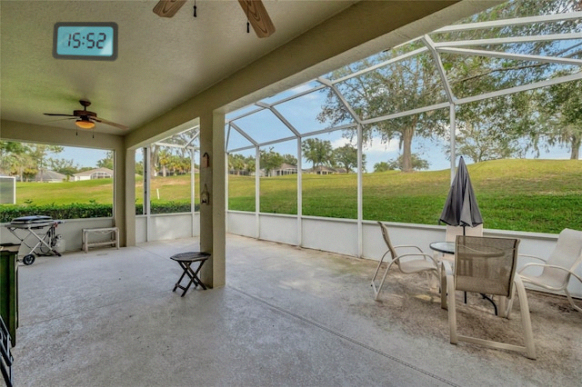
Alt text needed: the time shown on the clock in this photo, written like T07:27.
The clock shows T15:52
